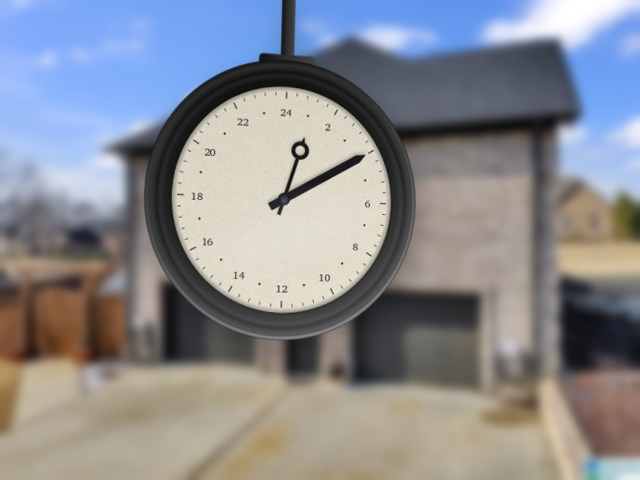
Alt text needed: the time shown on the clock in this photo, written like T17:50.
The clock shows T01:10
